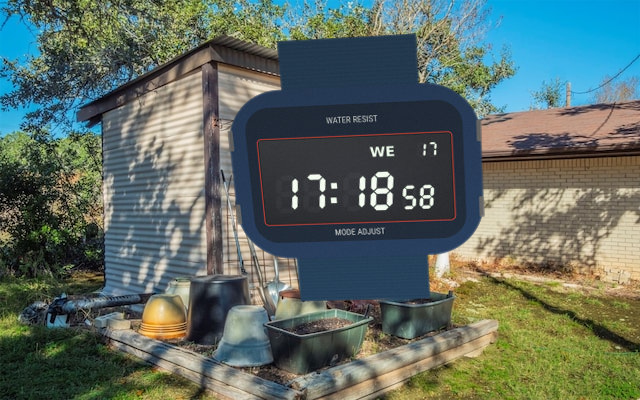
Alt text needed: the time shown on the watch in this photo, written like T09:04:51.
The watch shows T17:18:58
